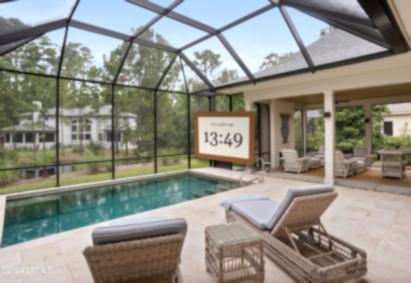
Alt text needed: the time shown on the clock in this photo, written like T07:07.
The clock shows T13:49
